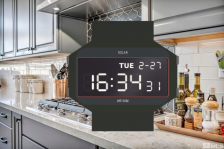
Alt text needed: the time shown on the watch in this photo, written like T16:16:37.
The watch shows T16:34:31
